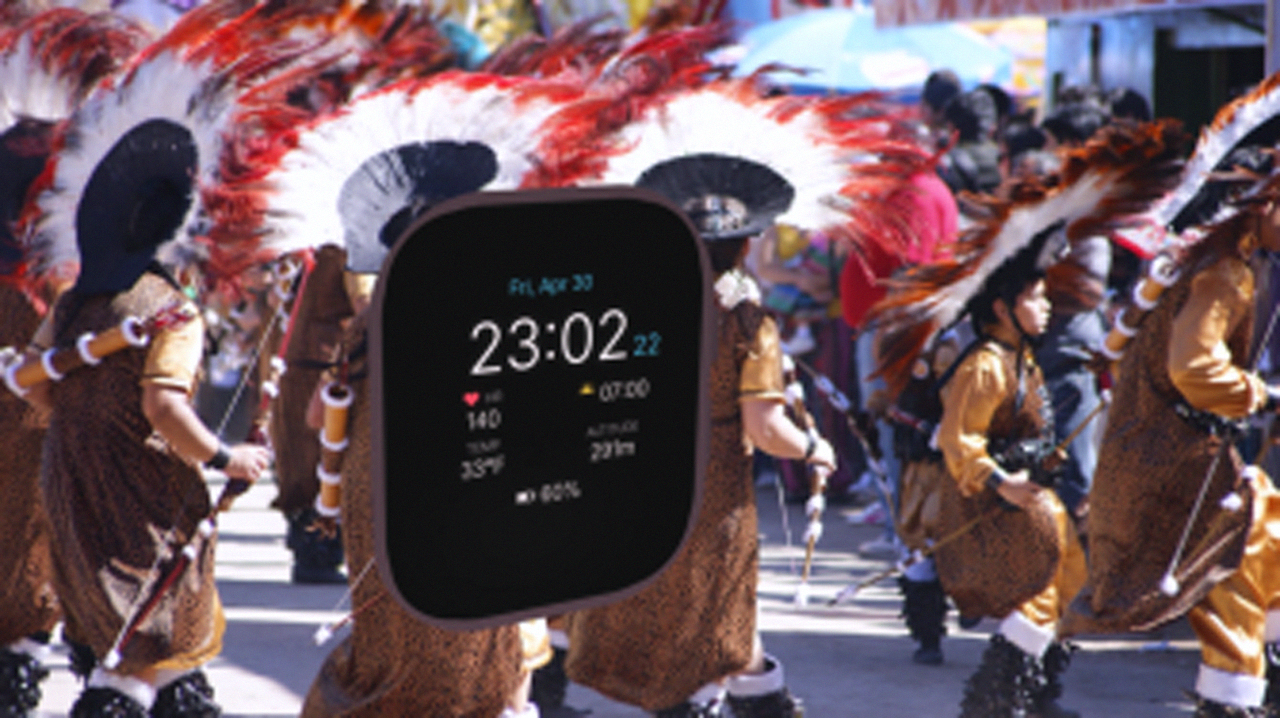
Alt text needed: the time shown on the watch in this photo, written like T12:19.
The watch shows T23:02
